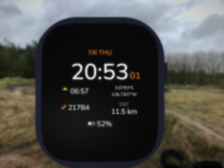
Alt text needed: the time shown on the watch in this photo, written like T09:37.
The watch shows T20:53
